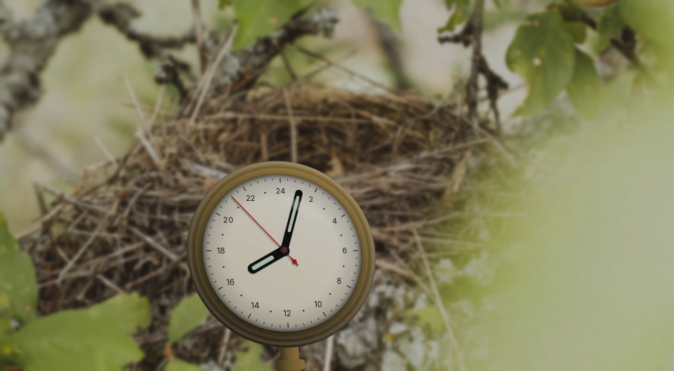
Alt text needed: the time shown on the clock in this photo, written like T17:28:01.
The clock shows T16:02:53
